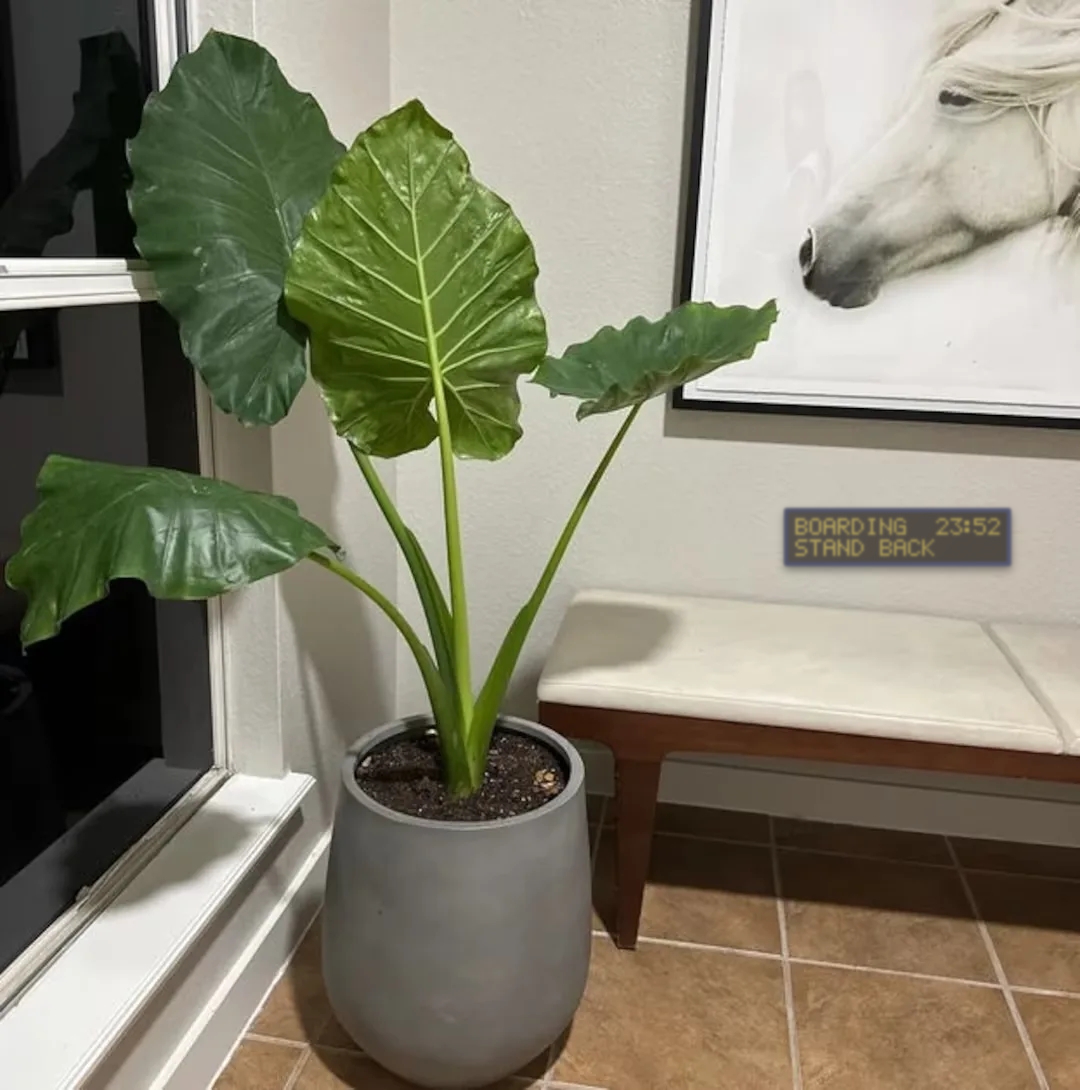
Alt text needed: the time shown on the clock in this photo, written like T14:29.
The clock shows T23:52
